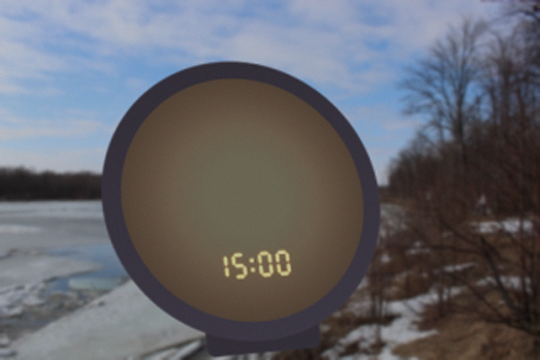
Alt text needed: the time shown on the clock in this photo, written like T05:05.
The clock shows T15:00
